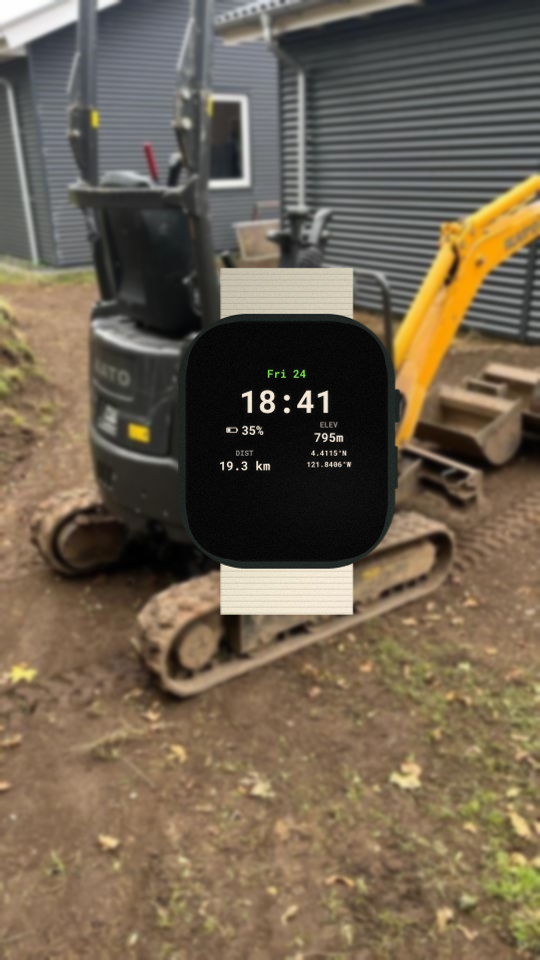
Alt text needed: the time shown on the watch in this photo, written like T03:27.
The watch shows T18:41
